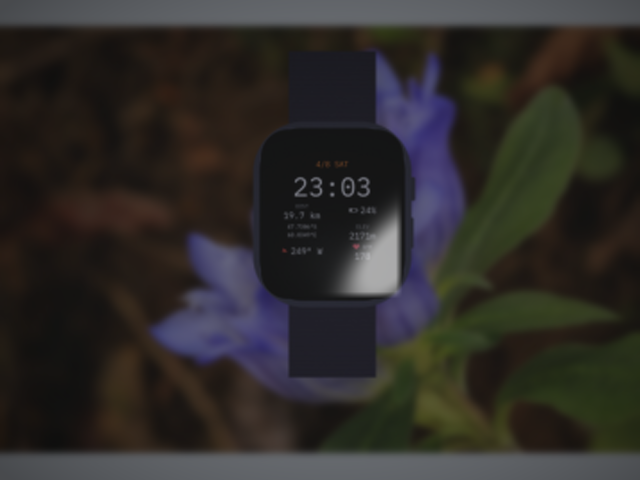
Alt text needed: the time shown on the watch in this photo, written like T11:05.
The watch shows T23:03
